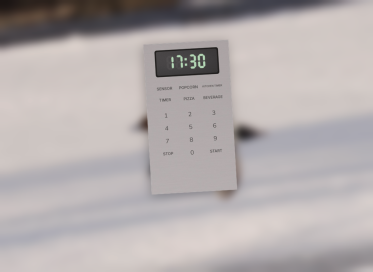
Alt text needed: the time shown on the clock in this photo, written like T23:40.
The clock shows T17:30
